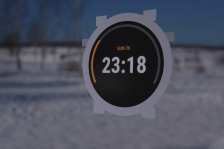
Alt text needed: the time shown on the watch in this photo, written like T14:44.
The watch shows T23:18
